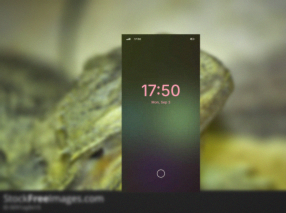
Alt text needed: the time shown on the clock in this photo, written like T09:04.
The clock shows T17:50
